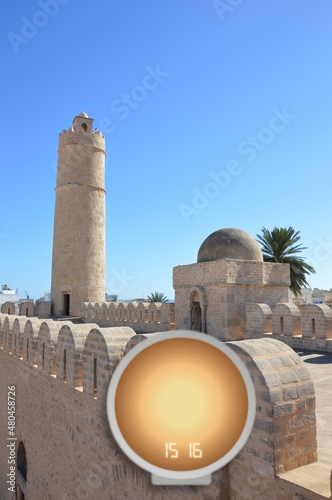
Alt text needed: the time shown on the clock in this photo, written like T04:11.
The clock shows T15:16
